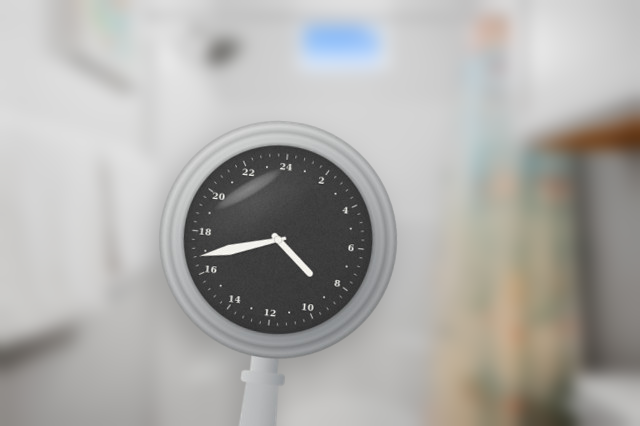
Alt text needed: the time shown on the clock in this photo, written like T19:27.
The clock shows T08:42
